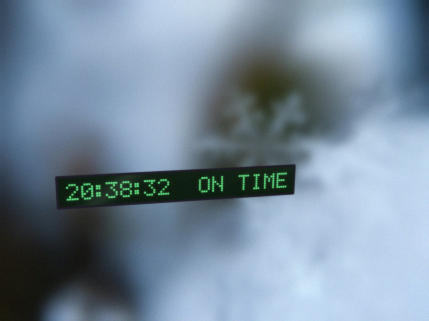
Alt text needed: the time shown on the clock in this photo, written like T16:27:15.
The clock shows T20:38:32
